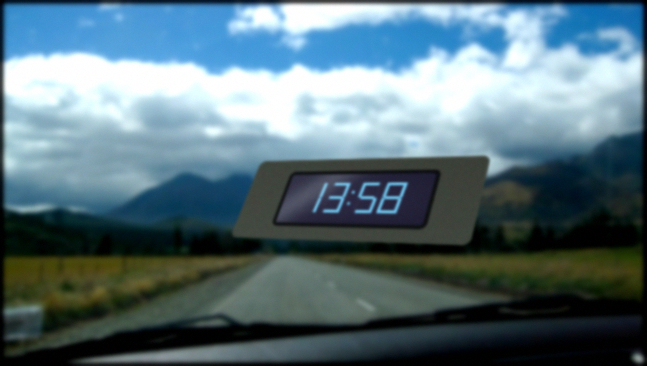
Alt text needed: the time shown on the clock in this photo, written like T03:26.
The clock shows T13:58
